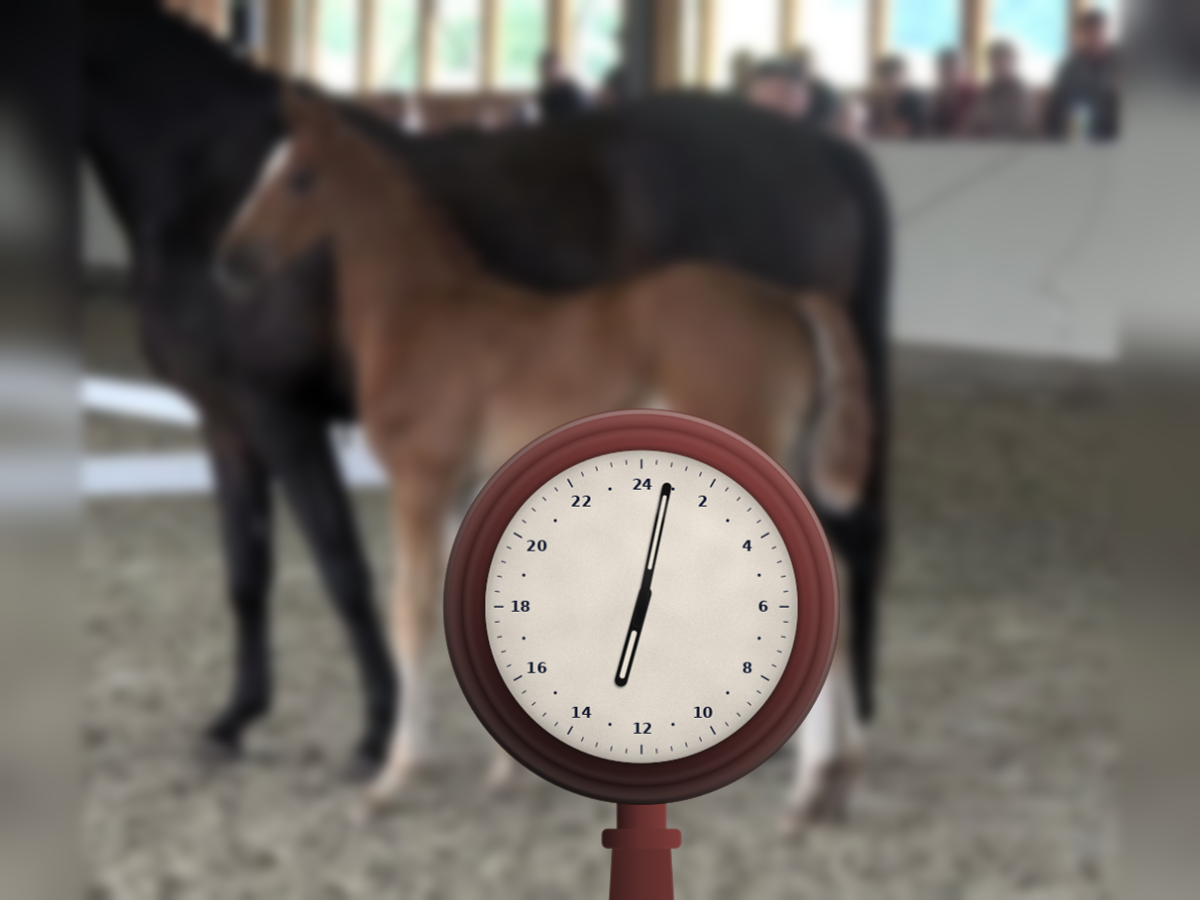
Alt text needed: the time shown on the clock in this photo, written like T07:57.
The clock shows T13:02
